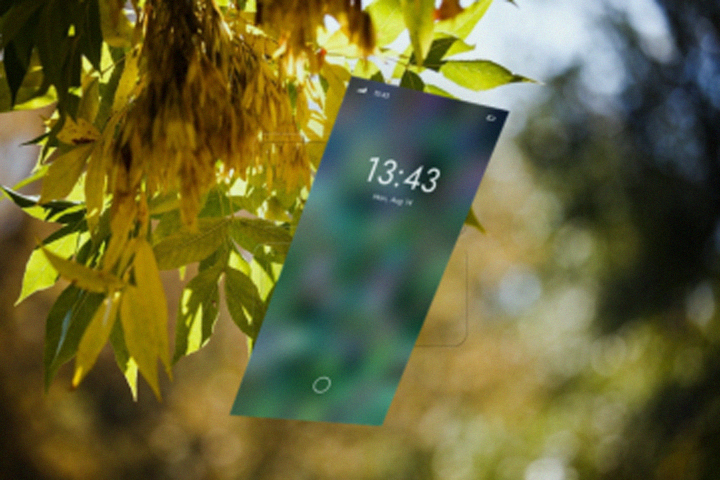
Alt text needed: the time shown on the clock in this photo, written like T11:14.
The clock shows T13:43
